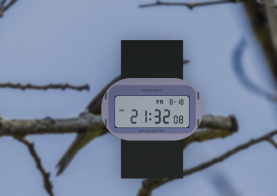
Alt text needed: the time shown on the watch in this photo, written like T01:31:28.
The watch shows T21:32:08
